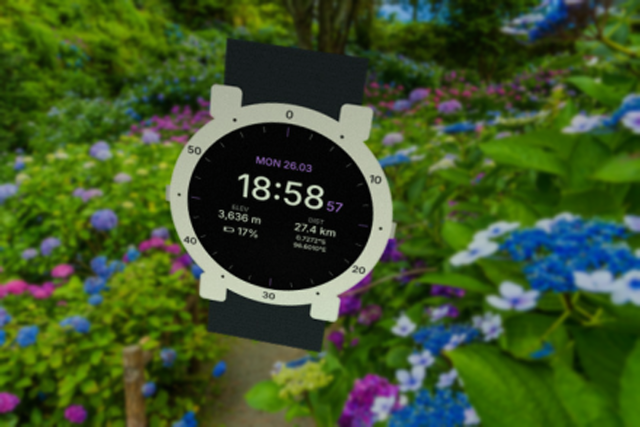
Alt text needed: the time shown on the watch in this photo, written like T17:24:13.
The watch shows T18:58:57
